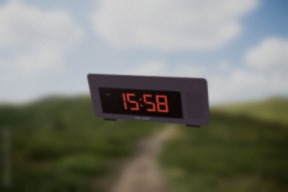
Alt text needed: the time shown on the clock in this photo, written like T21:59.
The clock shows T15:58
